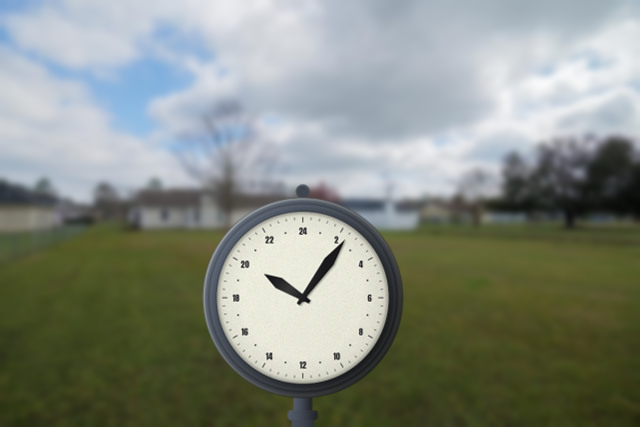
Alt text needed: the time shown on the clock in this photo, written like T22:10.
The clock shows T20:06
